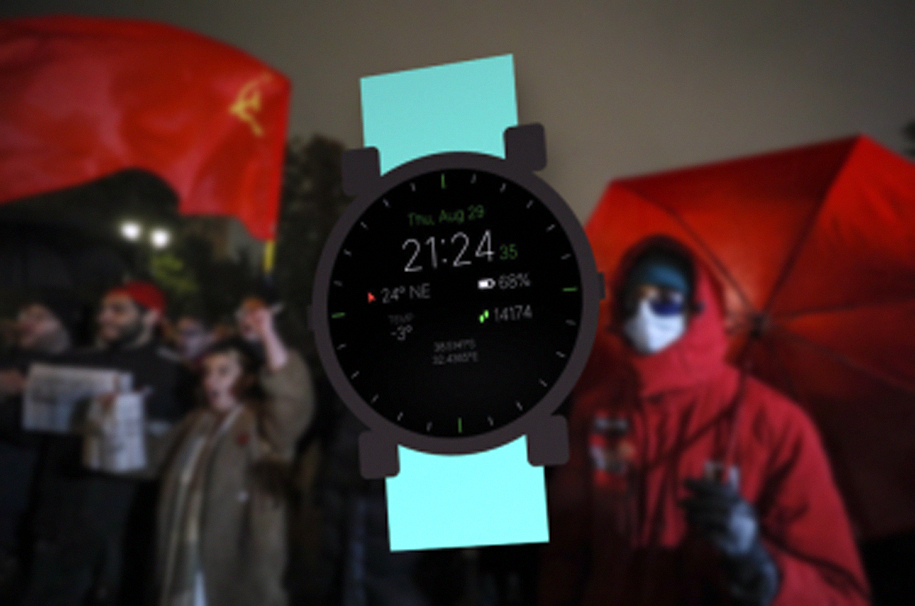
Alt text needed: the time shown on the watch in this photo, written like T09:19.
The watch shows T21:24
